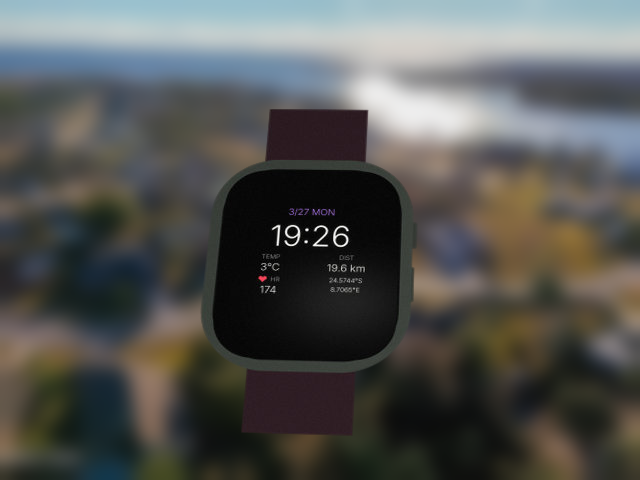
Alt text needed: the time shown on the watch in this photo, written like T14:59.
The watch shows T19:26
